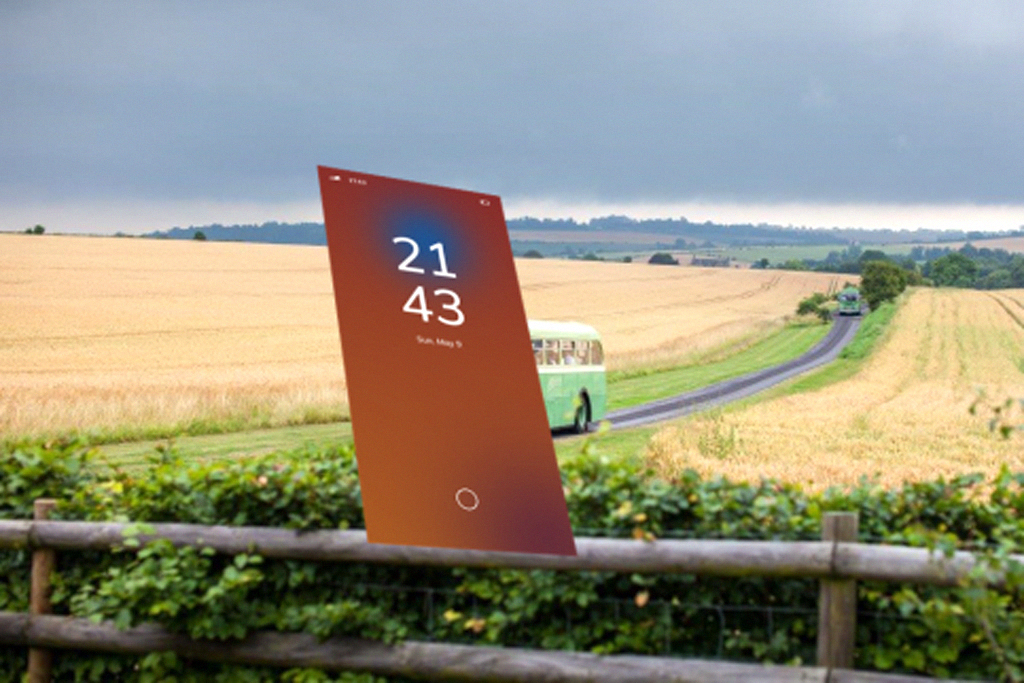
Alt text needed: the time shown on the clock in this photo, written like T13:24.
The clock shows T21:43
